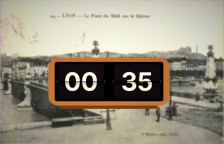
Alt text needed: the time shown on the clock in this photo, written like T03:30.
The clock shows T00:35
